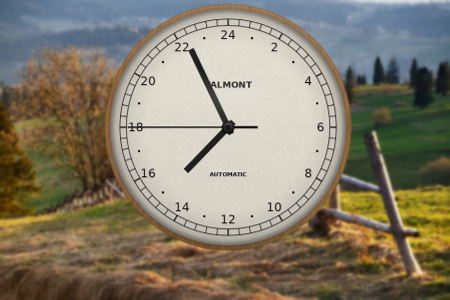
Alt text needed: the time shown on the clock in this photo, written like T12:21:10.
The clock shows T14:55:45
